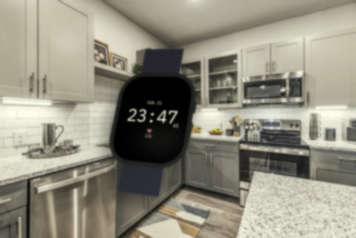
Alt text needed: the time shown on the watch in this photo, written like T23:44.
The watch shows T23:47
